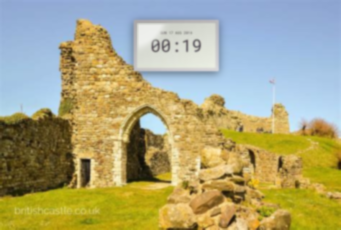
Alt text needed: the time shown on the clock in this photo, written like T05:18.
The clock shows T00:19
